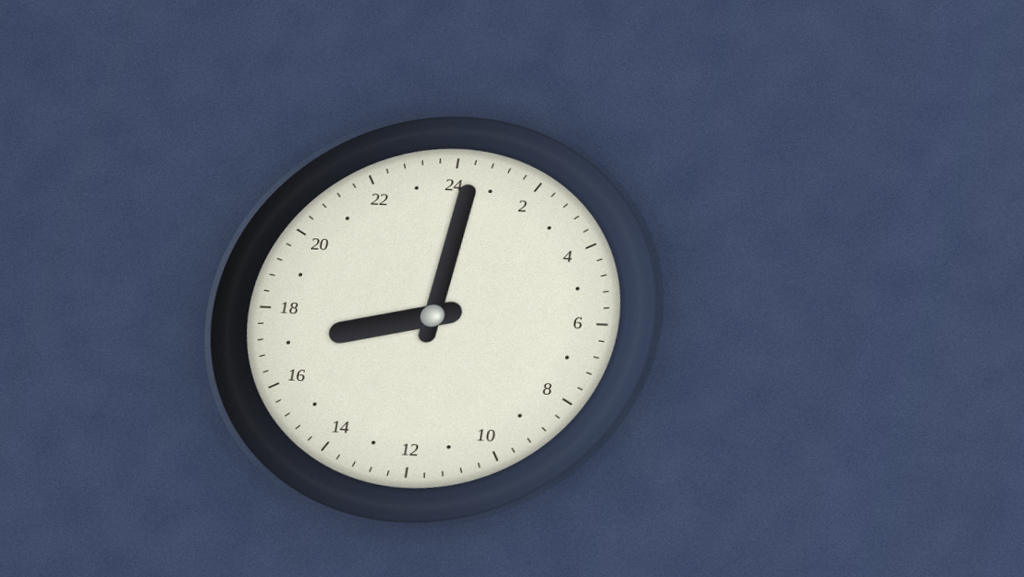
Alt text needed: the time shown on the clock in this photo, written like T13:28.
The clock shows T17:01
